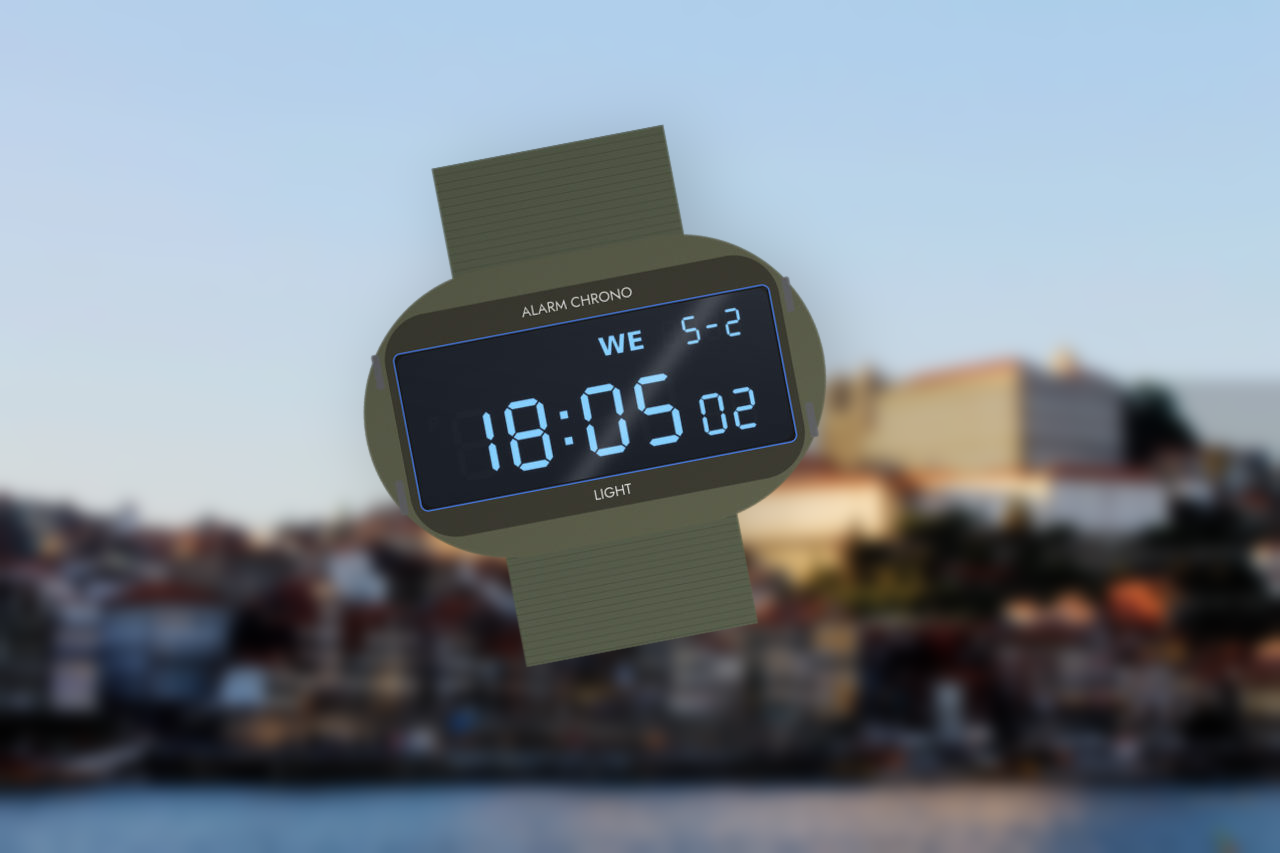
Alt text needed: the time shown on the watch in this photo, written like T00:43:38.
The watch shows T18:05:02
